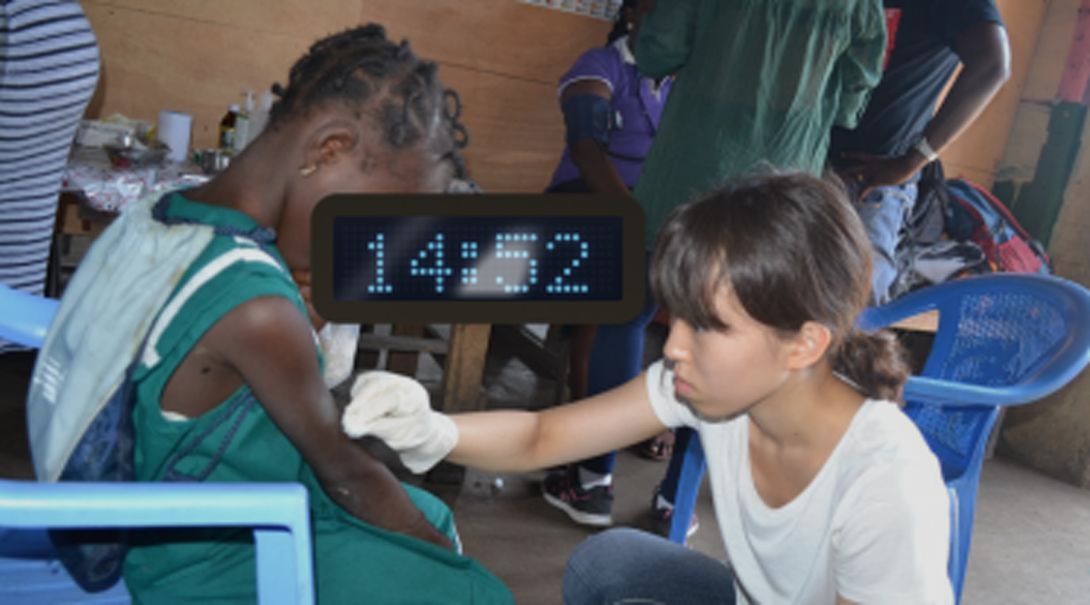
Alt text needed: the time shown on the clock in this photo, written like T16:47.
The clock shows T14:52
